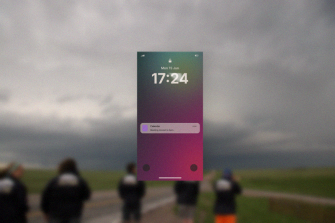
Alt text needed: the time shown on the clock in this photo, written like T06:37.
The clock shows T17:24
